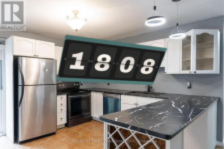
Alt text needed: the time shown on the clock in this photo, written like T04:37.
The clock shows T18:08
